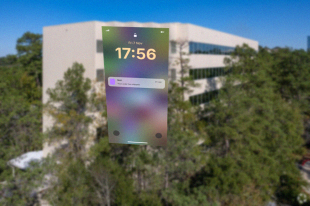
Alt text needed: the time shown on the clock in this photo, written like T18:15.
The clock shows T17:56
